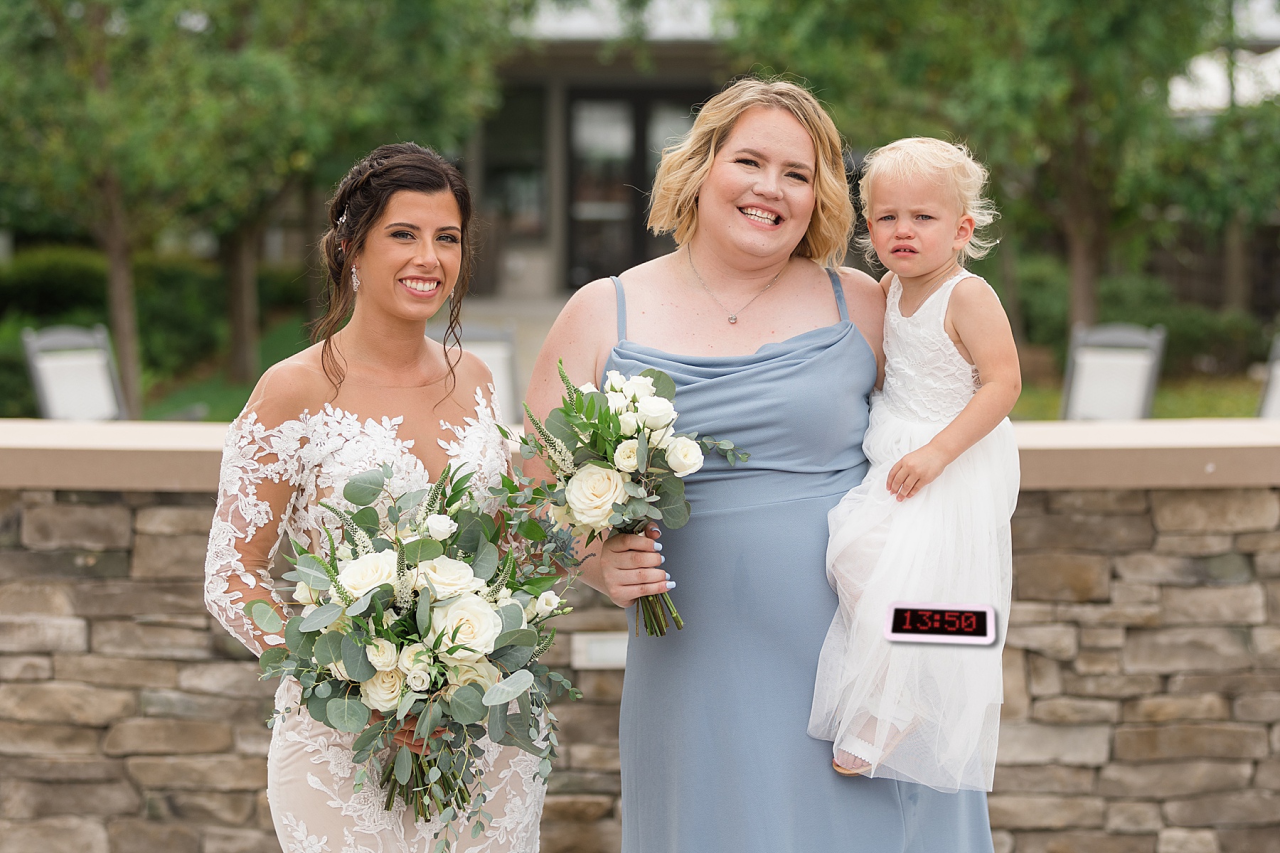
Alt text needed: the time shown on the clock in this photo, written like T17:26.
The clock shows T13:50
